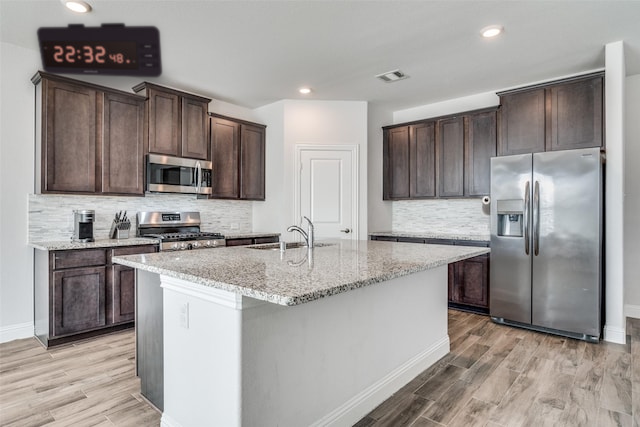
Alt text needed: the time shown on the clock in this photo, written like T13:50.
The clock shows T22:32
